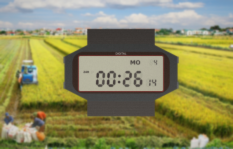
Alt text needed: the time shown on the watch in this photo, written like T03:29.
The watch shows T00:26
